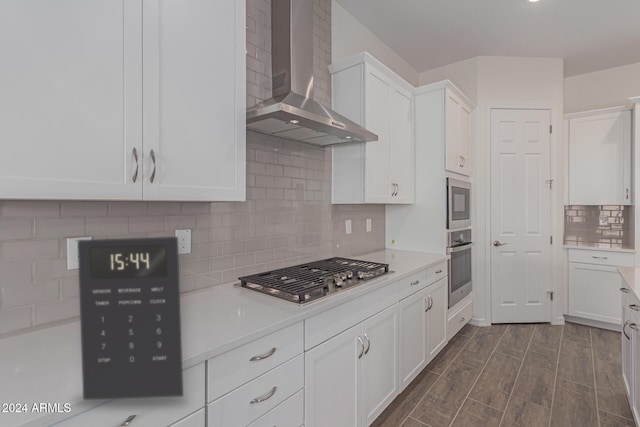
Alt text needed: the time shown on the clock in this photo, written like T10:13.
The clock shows T15:44
